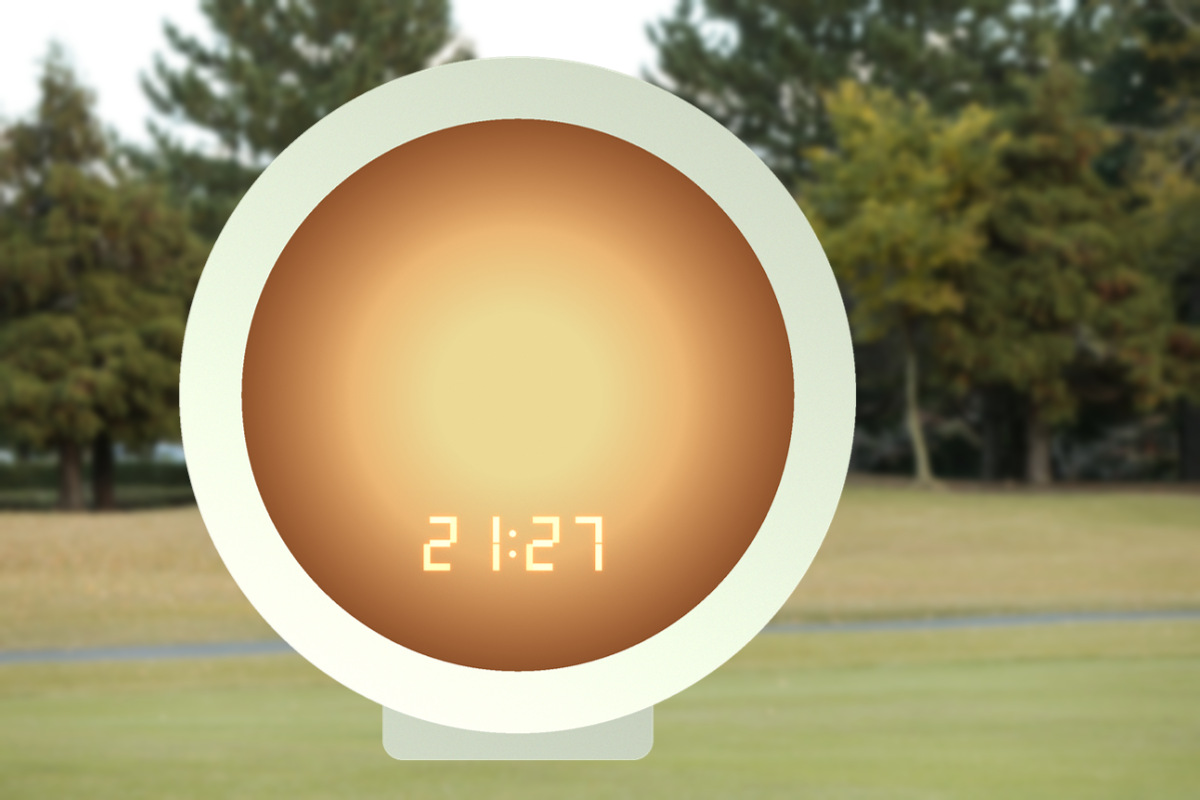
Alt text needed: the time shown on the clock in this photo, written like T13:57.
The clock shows T21:27
